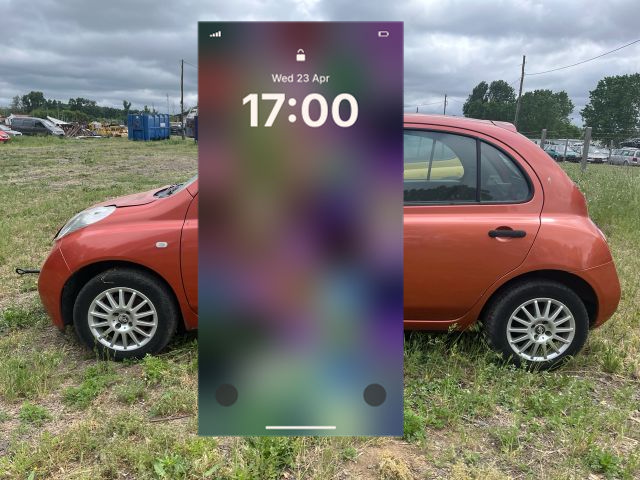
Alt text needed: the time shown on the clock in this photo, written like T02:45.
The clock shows T17:00
